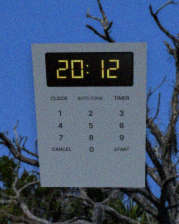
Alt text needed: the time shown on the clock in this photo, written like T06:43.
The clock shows T20:12
